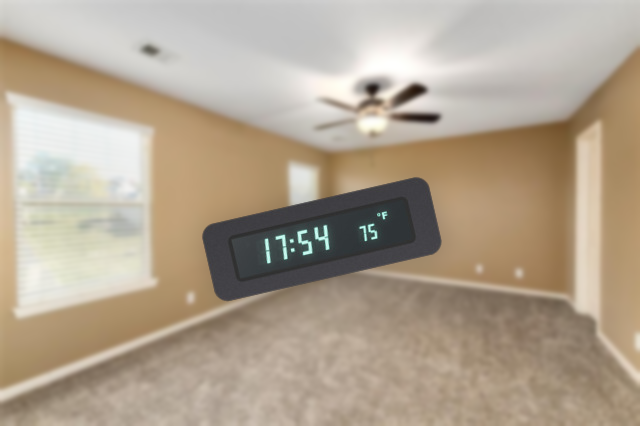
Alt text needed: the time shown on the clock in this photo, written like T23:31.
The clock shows T17:54
